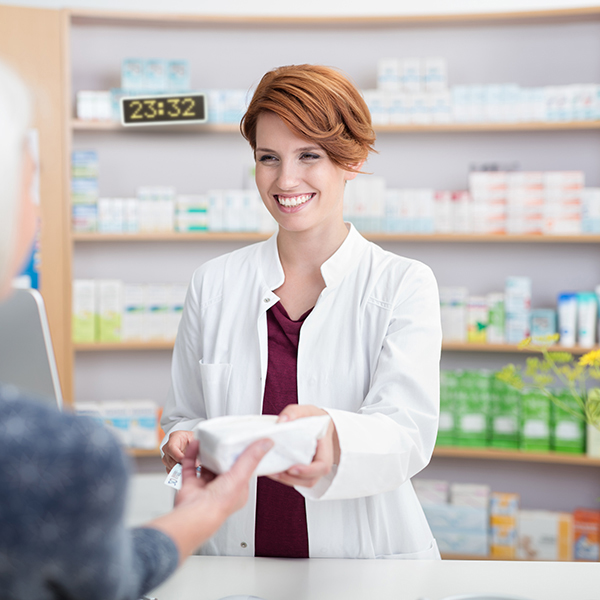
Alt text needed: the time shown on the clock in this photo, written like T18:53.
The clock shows T23:32
